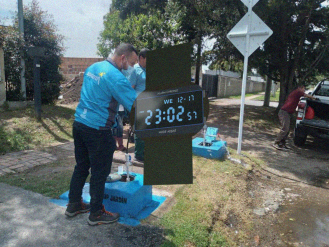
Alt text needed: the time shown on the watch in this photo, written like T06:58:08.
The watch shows T23:02:57
